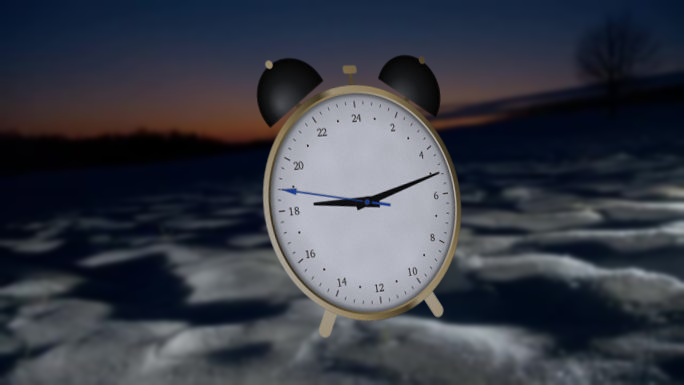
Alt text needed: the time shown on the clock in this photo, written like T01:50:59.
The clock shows T18:12:47
